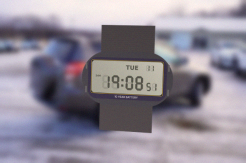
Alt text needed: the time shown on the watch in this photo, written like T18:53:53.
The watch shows T19:08:51
